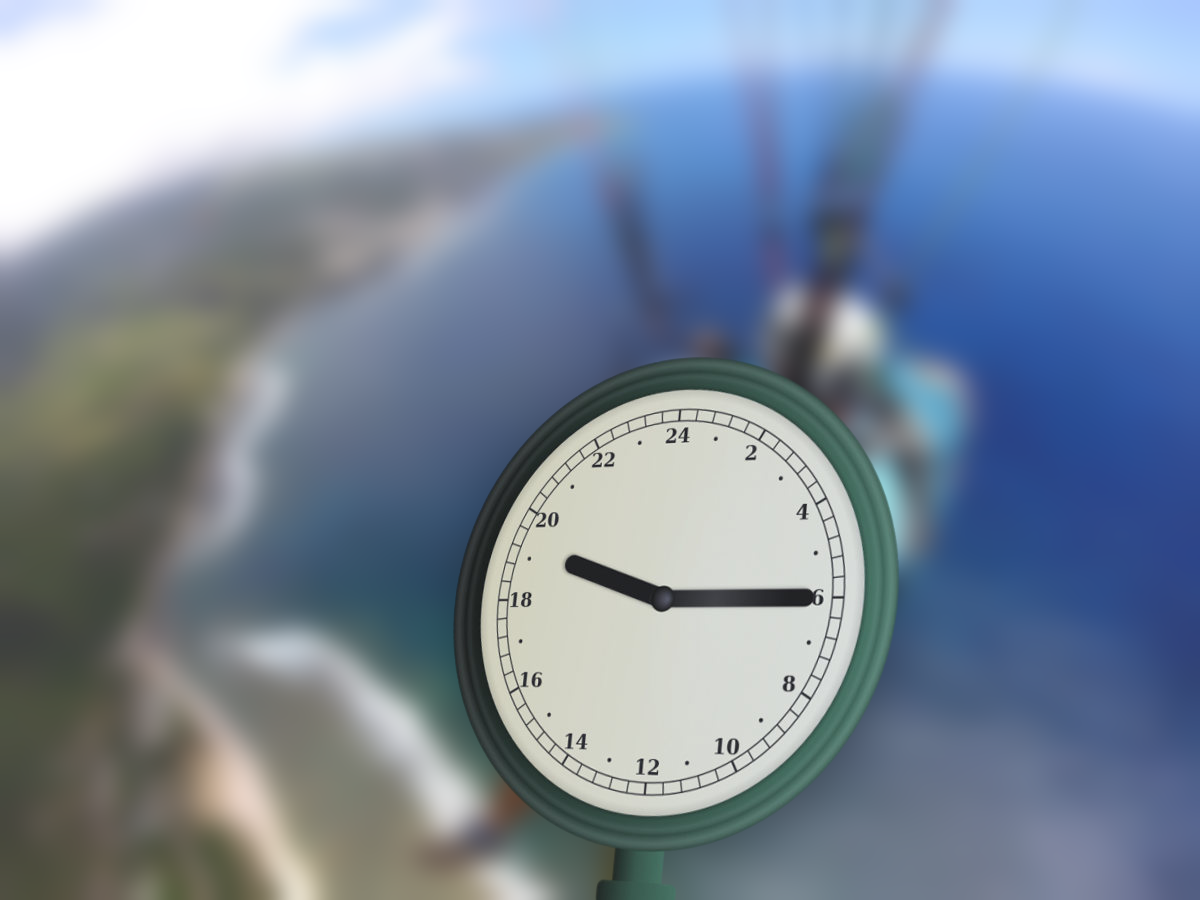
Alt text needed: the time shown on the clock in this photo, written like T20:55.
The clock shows T19:15
